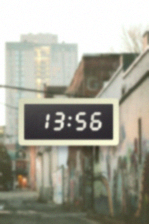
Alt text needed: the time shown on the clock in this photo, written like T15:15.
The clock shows T13:56
